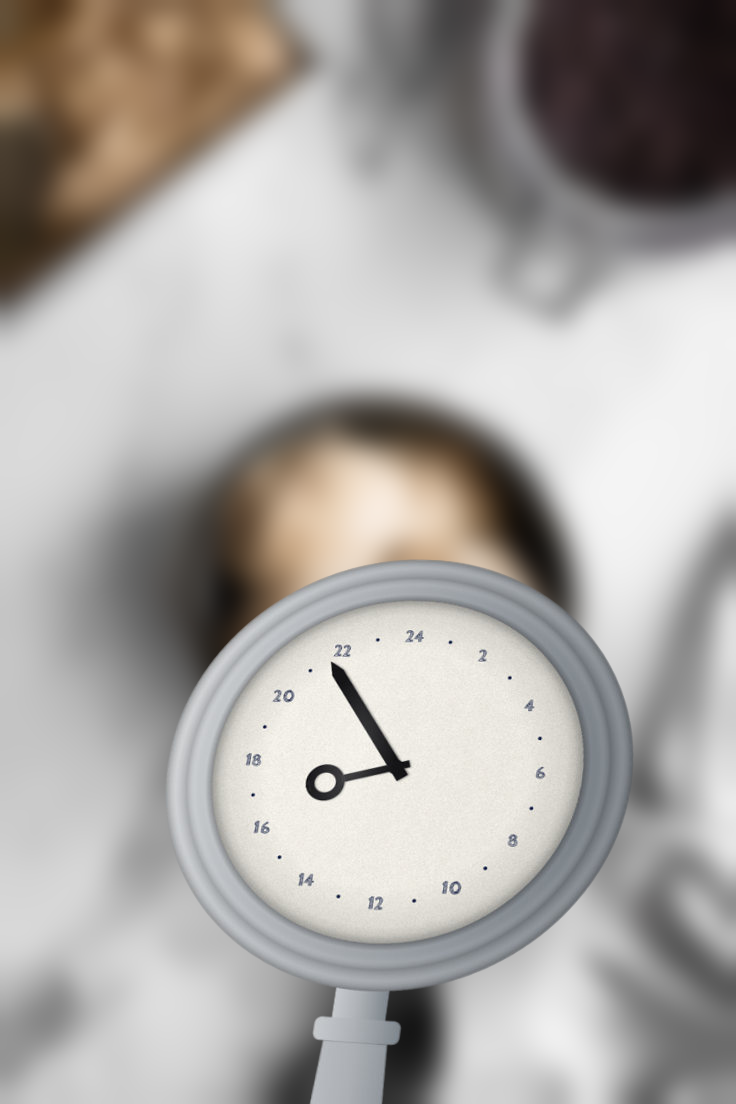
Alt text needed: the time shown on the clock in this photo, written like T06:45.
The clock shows T16:54
